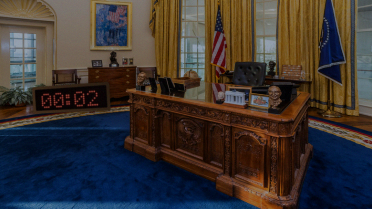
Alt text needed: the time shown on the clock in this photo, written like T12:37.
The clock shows T00:02
